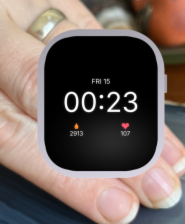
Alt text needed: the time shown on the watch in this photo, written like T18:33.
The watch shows T00:23
